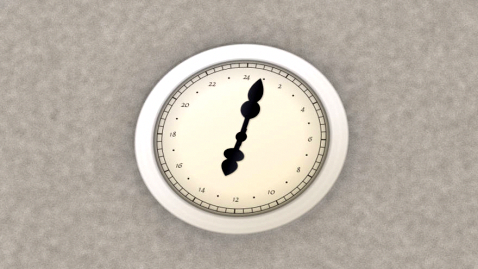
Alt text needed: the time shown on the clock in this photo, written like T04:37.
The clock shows T13:02
